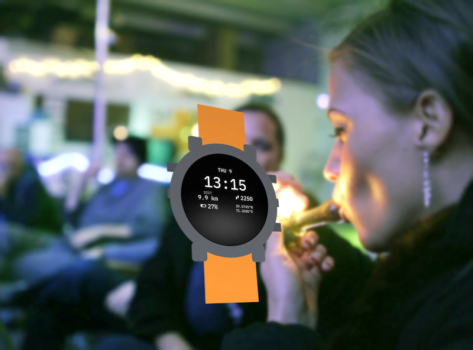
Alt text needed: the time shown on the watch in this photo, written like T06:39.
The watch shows T13:15
